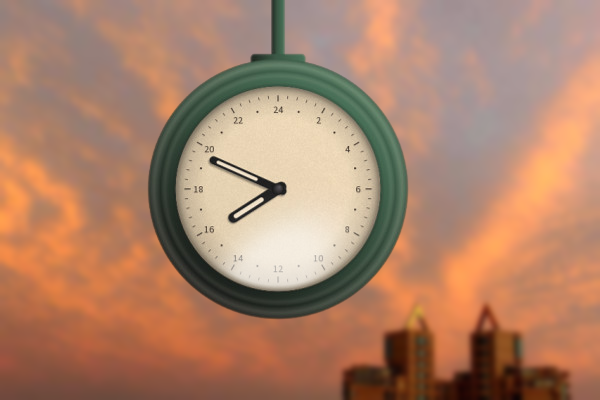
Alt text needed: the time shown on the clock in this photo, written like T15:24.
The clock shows T15:49
